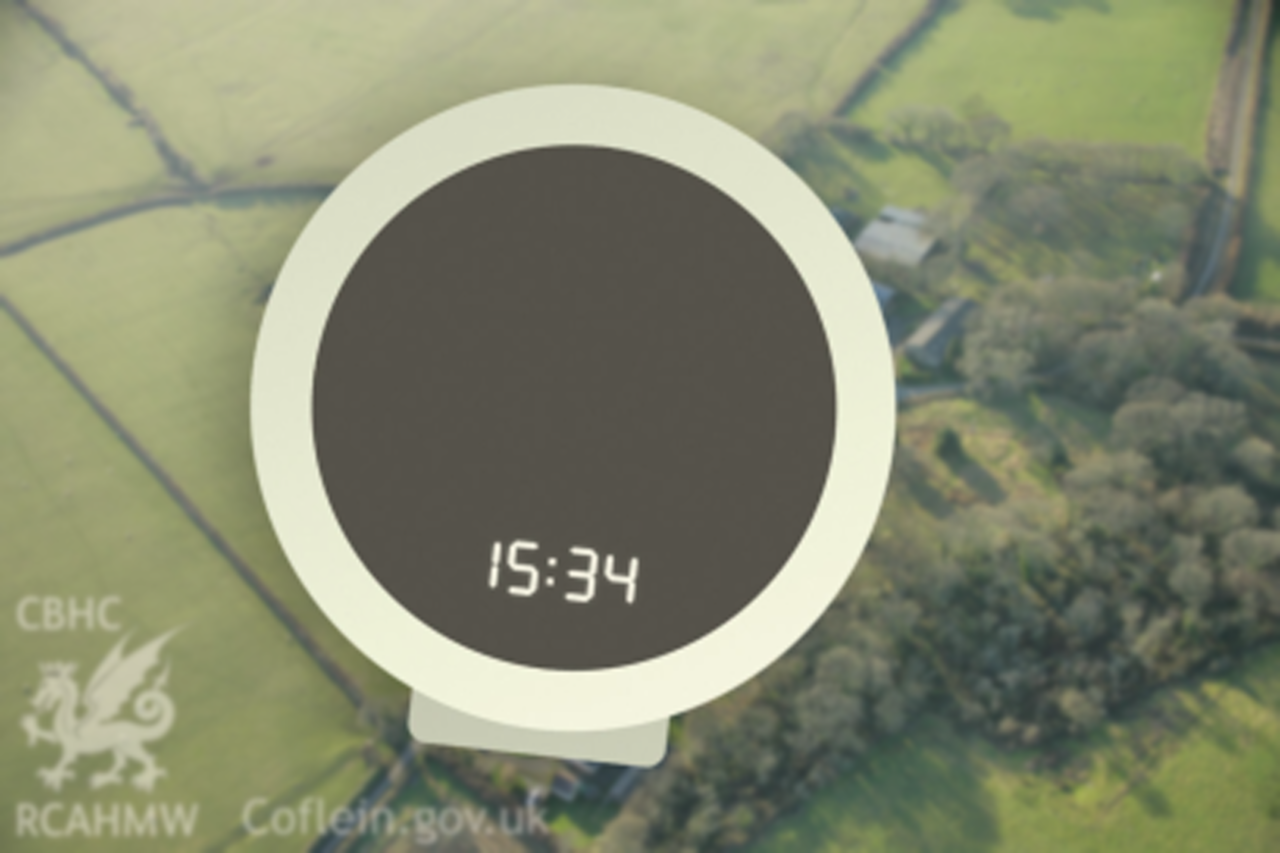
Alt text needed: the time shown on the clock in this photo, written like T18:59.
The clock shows T15:34
